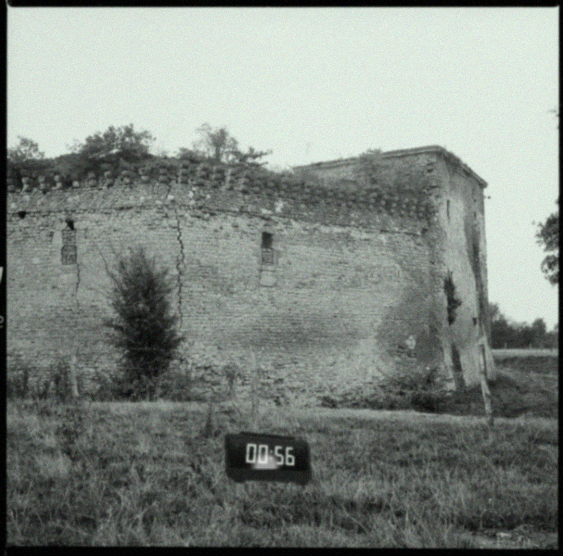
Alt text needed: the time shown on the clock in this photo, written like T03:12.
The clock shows T00:56
